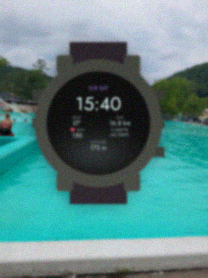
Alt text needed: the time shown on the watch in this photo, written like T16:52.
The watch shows T15:40
